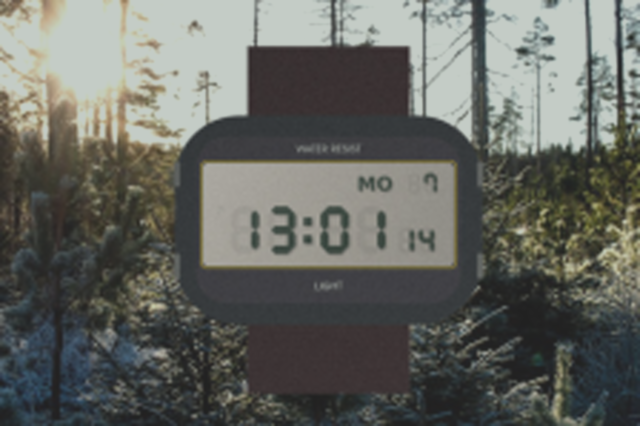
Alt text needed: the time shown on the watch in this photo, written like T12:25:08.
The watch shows T13:01:14
